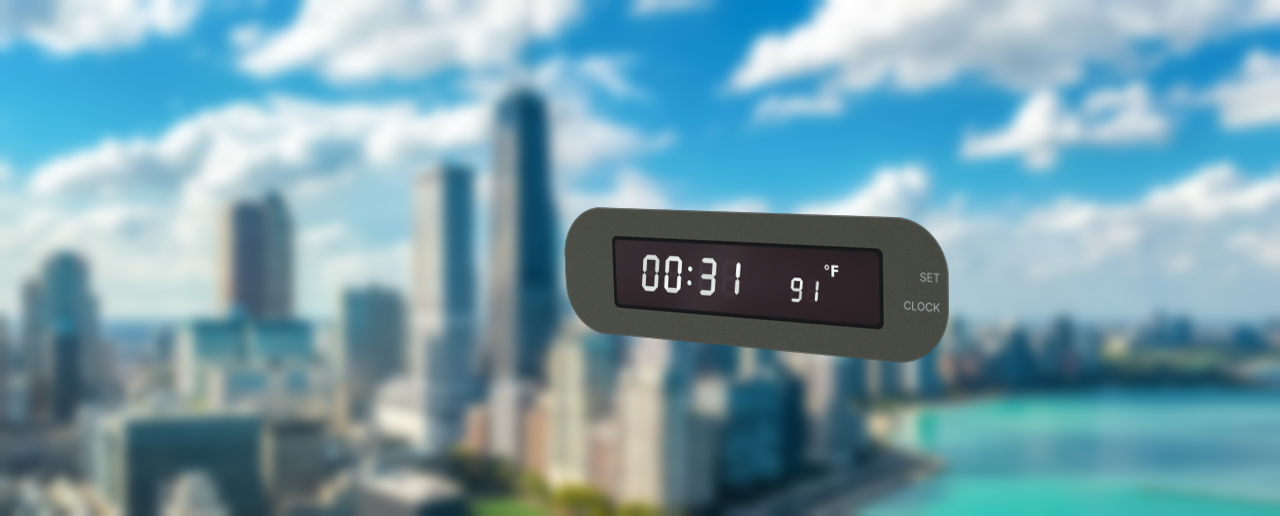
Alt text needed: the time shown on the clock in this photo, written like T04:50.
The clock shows T00:31
